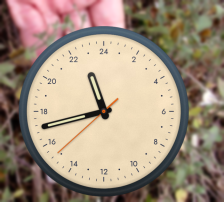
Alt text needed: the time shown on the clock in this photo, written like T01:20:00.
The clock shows T22:42:38
